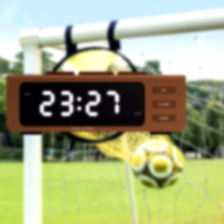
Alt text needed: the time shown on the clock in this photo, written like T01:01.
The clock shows T23:27
